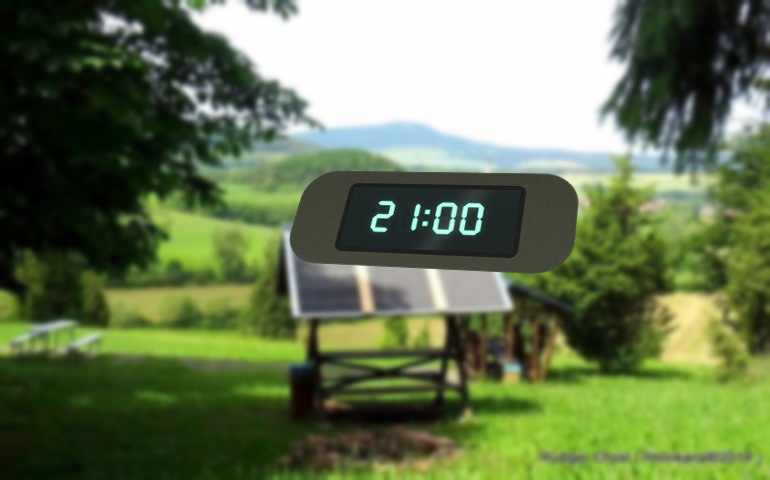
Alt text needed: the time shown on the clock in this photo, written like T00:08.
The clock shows T21:00
